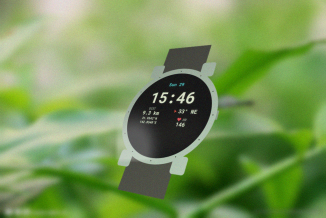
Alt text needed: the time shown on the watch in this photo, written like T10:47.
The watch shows T15:46
